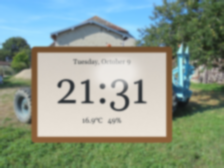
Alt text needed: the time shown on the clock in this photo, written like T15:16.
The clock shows T21:31
